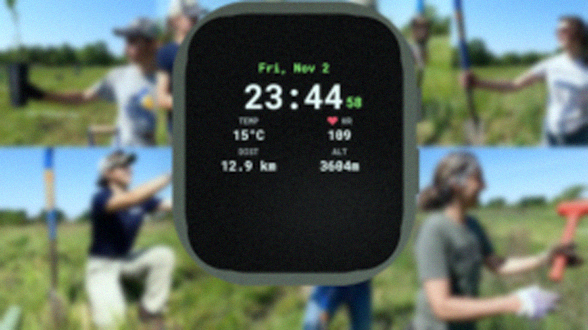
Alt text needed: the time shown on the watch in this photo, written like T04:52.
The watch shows T23:44
